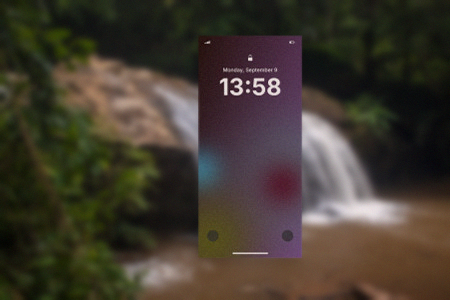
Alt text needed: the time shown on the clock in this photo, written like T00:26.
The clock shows T13:58
